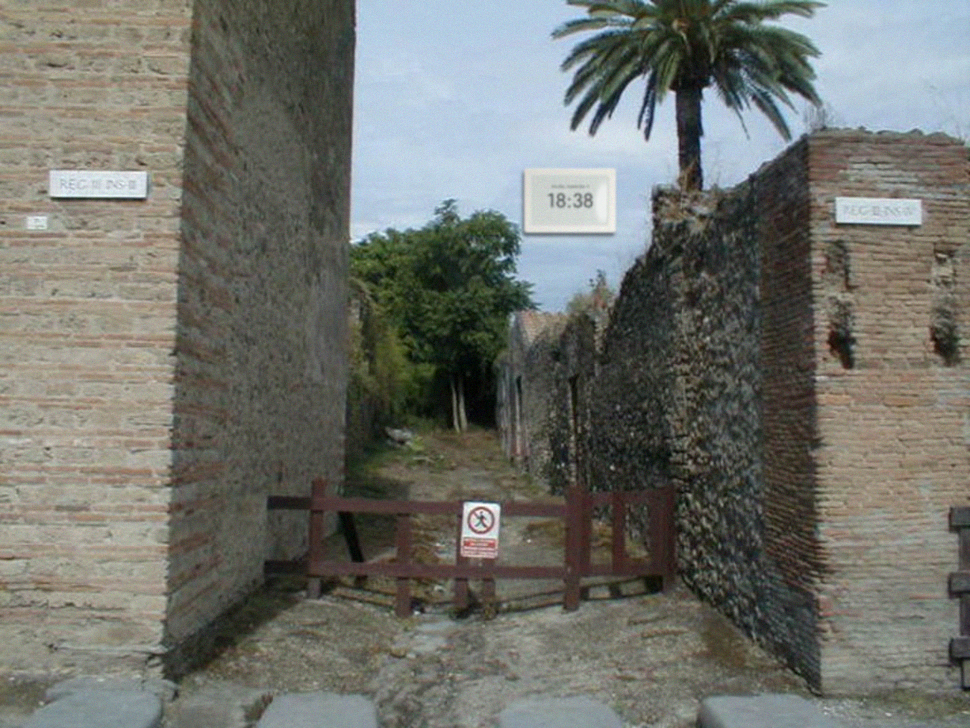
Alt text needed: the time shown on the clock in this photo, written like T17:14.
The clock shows T18:38
